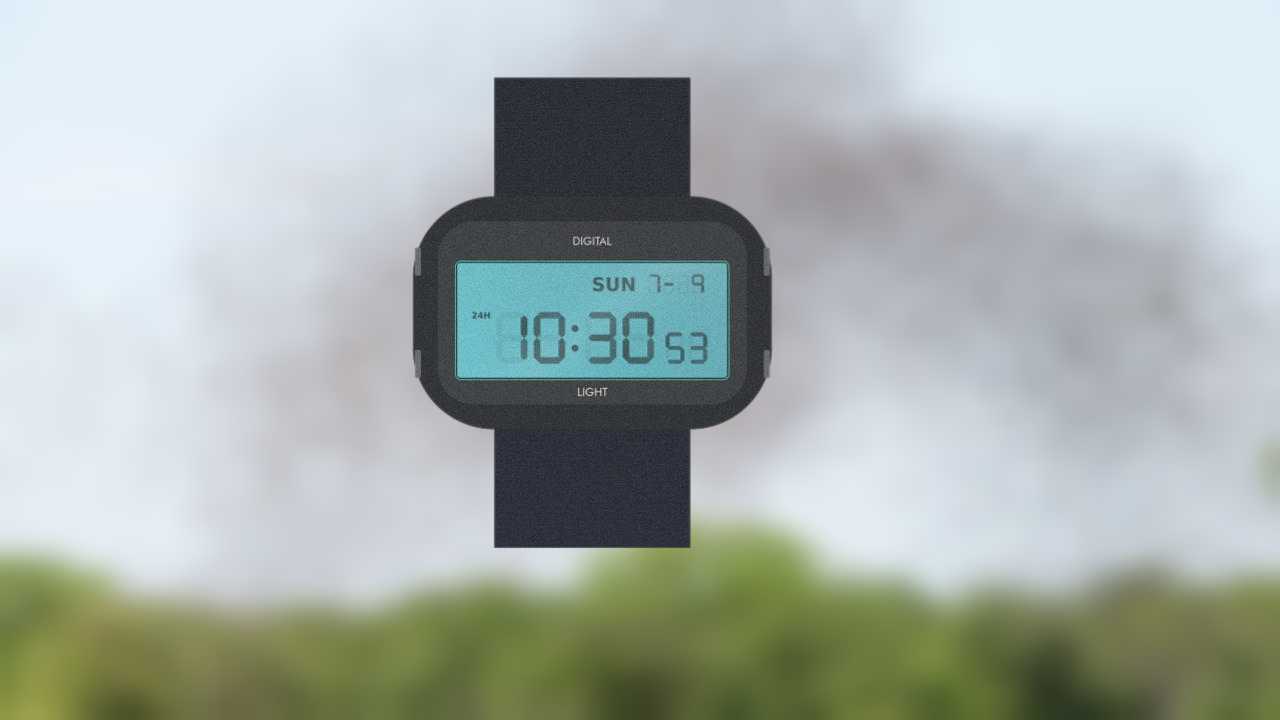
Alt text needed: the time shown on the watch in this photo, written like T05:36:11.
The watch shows T10:30:53
